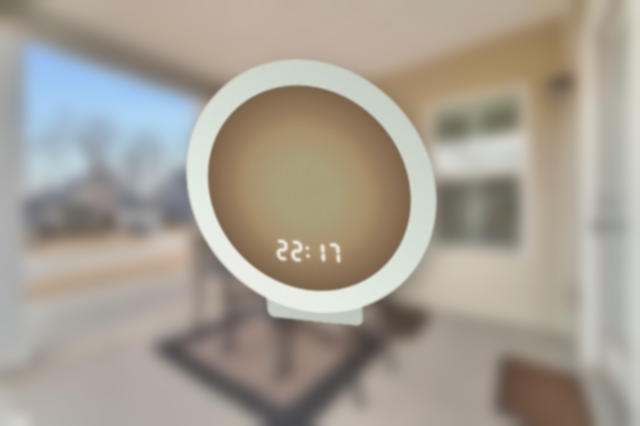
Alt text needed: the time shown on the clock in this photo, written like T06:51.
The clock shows T22:17
